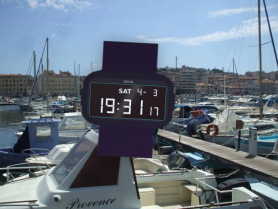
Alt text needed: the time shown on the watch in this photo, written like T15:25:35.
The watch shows T19:31:17
